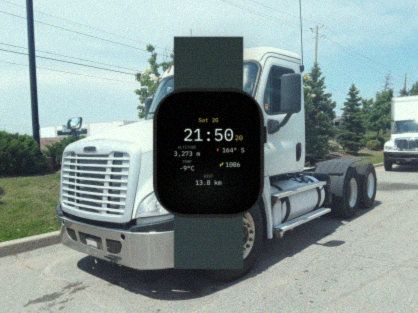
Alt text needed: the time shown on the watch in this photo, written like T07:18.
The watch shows T21:50
